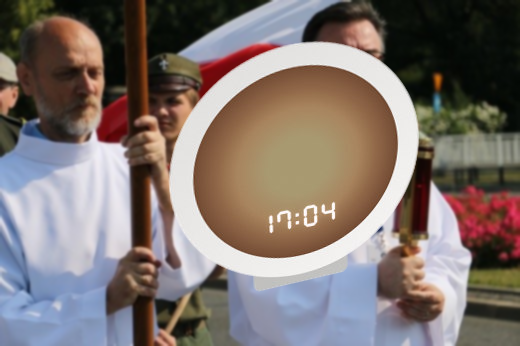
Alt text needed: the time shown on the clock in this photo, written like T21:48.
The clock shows T17:04
